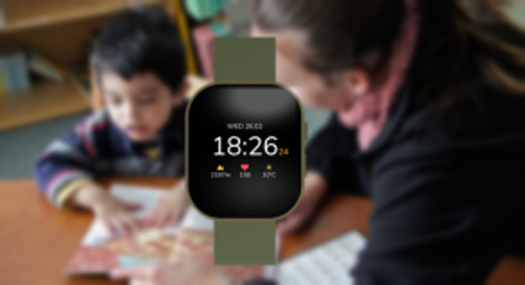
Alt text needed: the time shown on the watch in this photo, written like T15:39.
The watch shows T18:26
